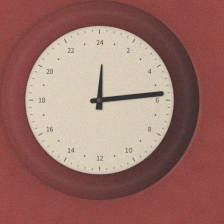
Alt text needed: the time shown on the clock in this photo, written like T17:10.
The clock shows T00:14
